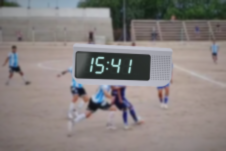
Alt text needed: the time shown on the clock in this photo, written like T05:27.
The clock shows T15:41
